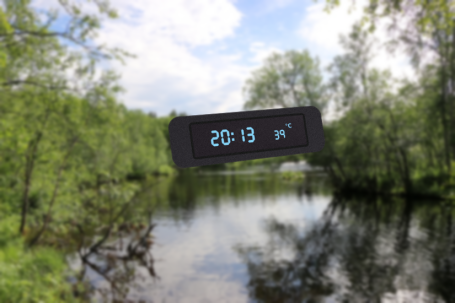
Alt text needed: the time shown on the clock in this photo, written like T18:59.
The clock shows T20:13
